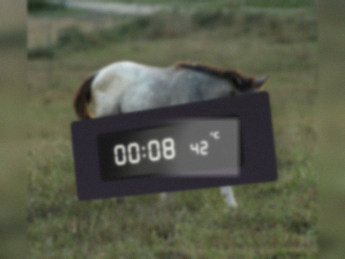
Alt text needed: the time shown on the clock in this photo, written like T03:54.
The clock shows T00:08
